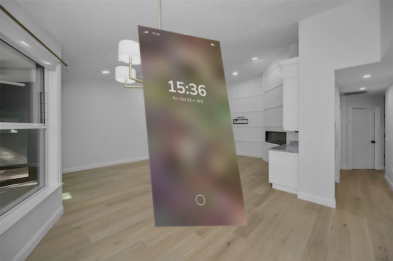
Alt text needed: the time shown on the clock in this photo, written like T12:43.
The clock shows T15:36
